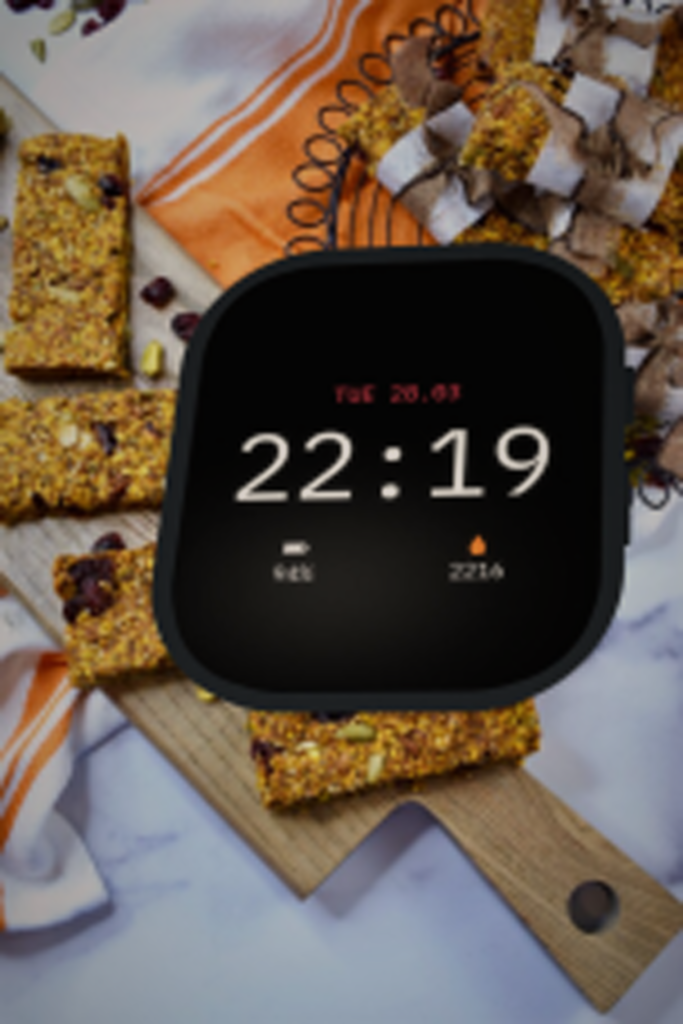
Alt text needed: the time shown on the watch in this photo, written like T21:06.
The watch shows T22:19
